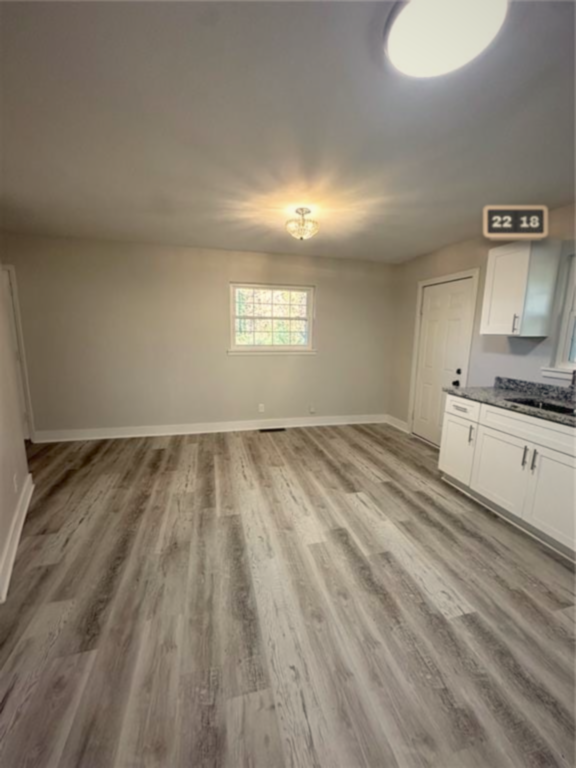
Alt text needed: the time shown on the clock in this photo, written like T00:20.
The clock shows T22:18
